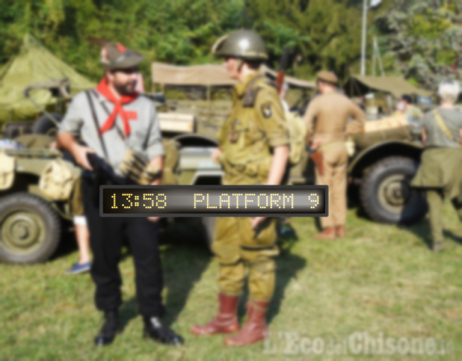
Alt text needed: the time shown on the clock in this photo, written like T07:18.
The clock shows T13:58
